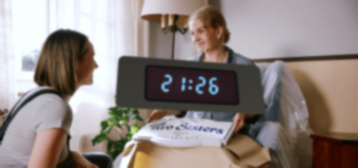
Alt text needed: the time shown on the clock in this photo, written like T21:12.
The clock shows T21:26
